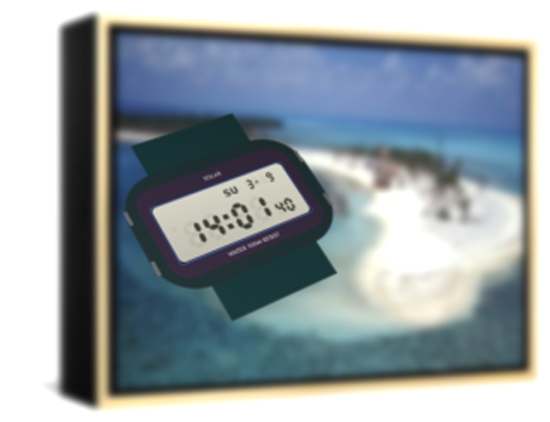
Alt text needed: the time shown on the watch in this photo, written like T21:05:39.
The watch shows T14:01:40
